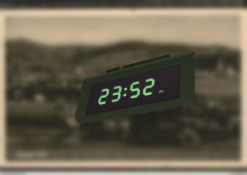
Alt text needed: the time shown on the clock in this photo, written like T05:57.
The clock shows T23:52
